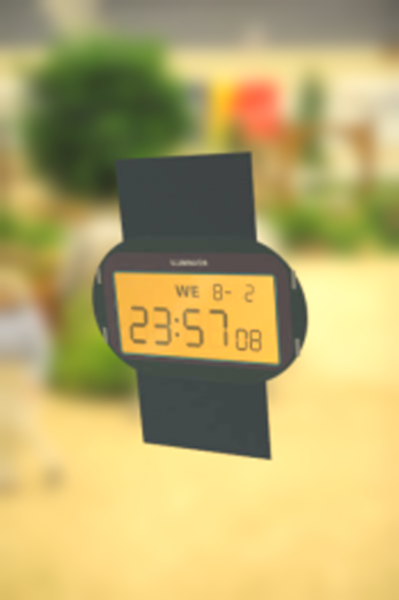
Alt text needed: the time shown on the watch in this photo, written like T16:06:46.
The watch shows T23:57:08
